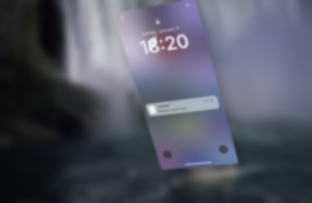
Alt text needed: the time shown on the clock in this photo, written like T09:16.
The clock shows T18:20
